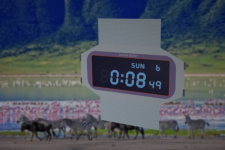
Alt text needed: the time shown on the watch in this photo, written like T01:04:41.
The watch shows T00:08:49
